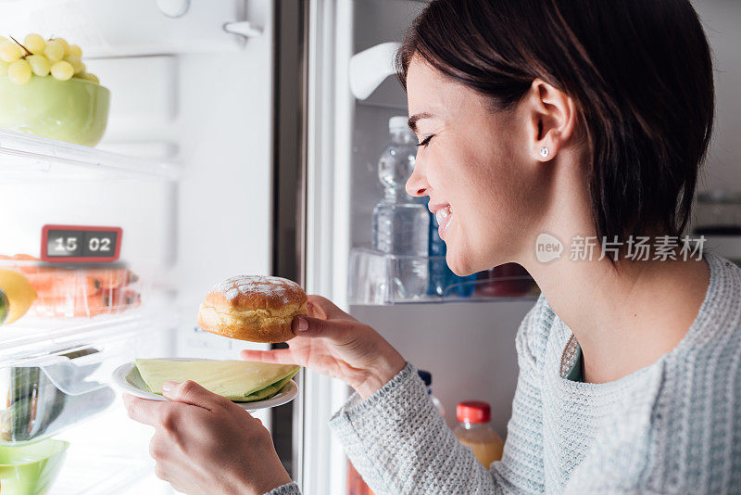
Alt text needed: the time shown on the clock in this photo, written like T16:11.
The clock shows T15:02
